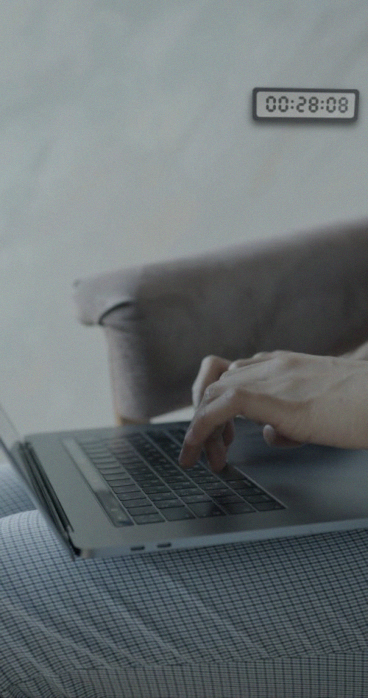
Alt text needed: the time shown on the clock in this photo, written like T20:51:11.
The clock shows T00:28:08
